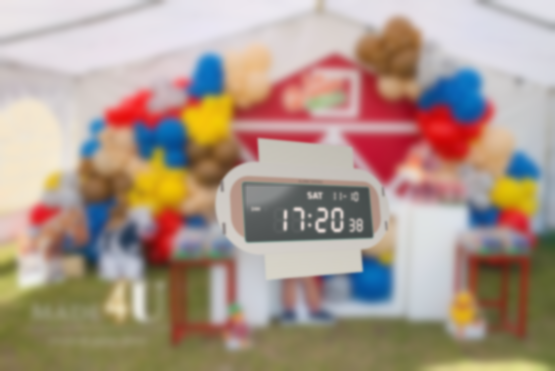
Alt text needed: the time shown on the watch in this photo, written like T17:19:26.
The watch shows T17:20:38
